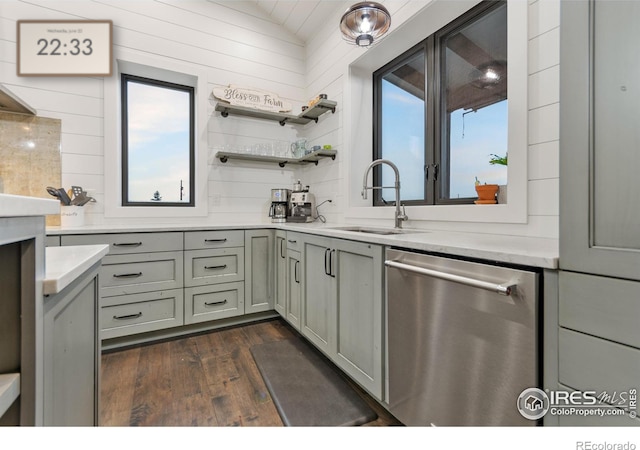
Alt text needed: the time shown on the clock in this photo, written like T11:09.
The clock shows T22:33
